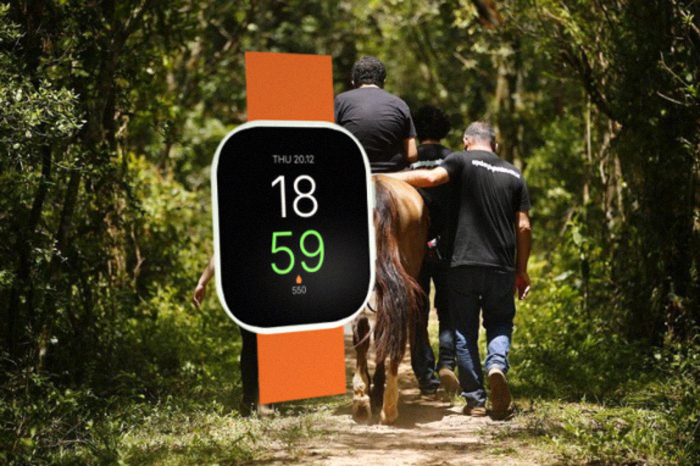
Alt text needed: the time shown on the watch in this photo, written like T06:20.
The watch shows T18:59
